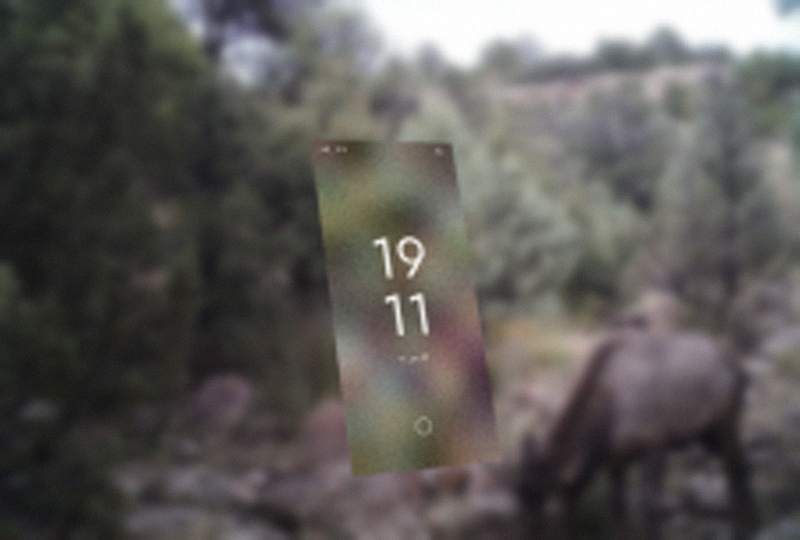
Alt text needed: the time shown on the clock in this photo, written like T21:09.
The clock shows T19:11
